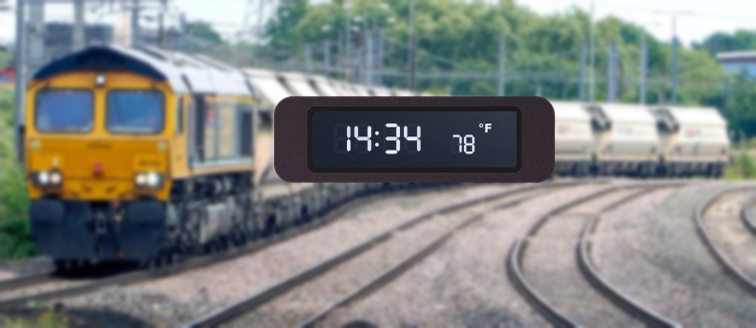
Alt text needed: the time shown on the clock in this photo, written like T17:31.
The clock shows T14:34
